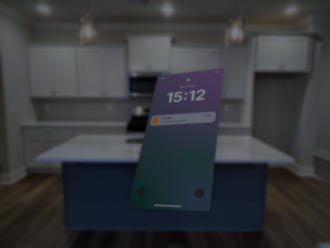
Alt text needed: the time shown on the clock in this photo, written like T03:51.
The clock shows T15:12
